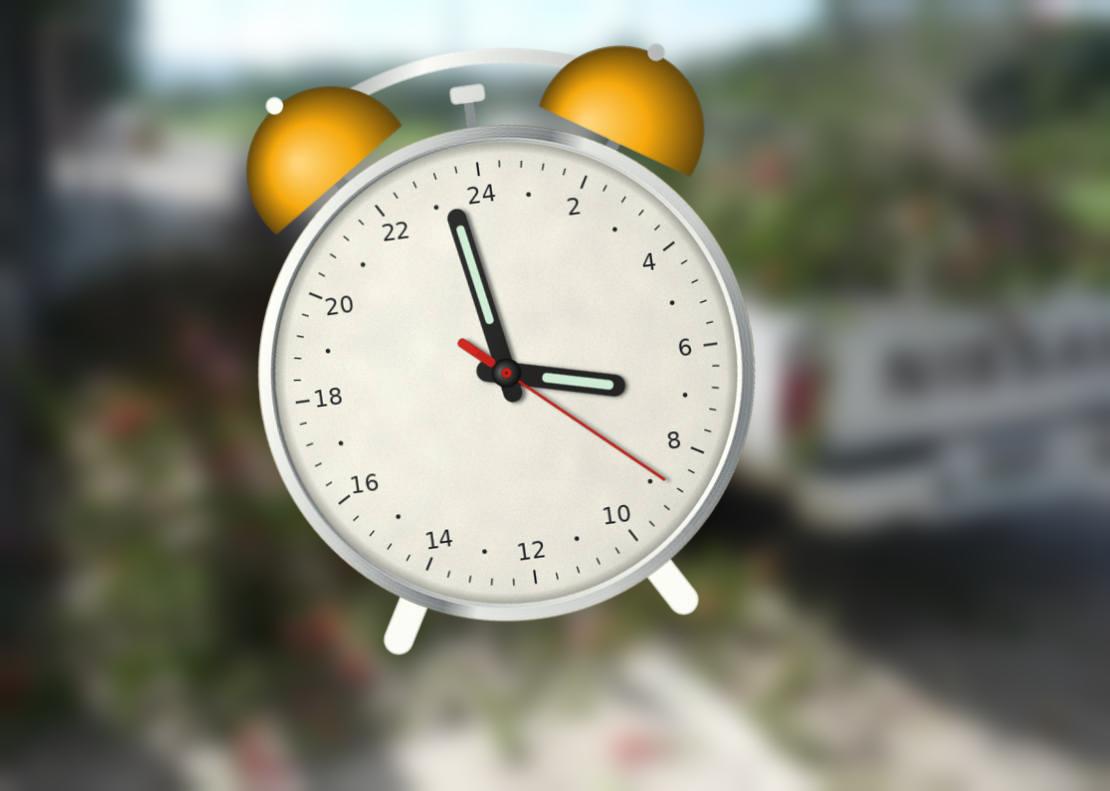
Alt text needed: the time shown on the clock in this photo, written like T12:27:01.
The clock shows T06:58:22
